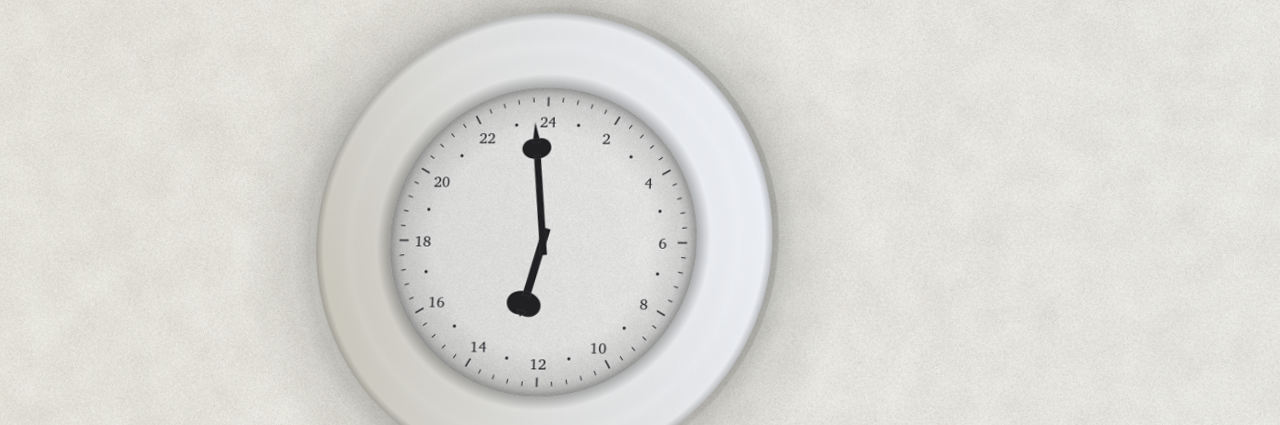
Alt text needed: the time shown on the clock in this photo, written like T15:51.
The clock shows T12:59
